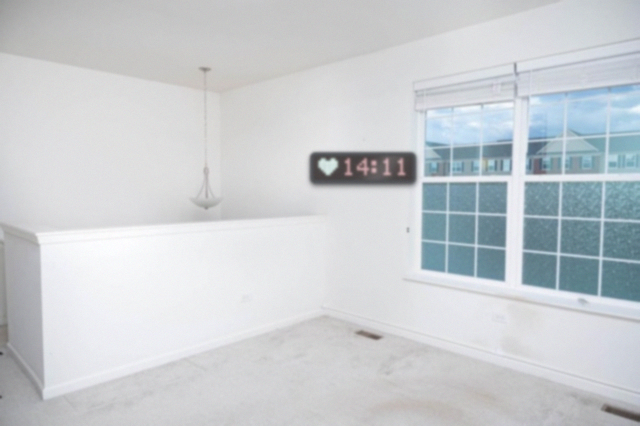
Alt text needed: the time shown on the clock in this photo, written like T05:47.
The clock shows T14:11
